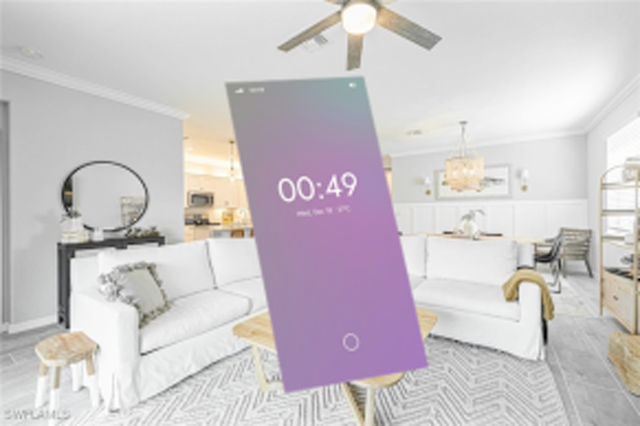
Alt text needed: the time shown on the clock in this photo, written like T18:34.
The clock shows T00:49
